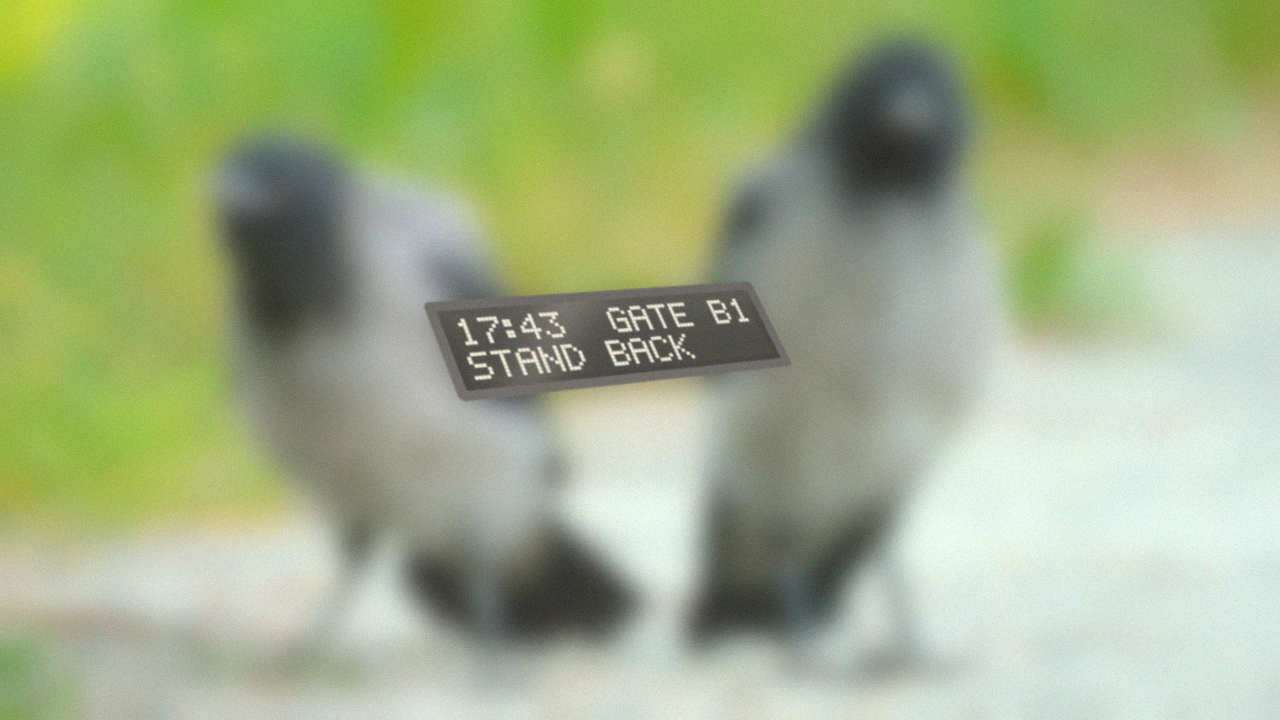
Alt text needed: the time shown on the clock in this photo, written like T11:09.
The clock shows T17:43
